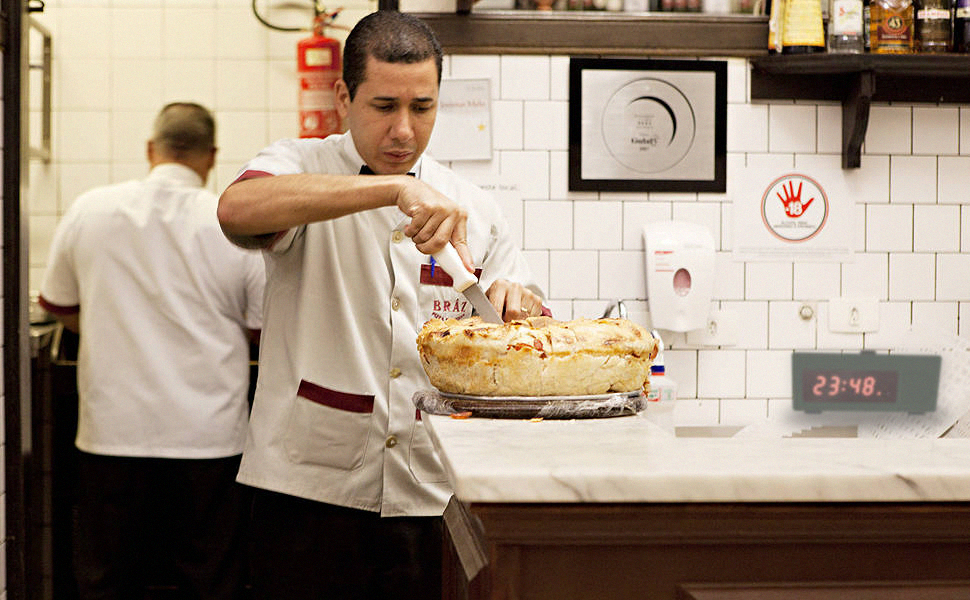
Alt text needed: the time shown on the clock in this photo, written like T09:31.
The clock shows T23:48
